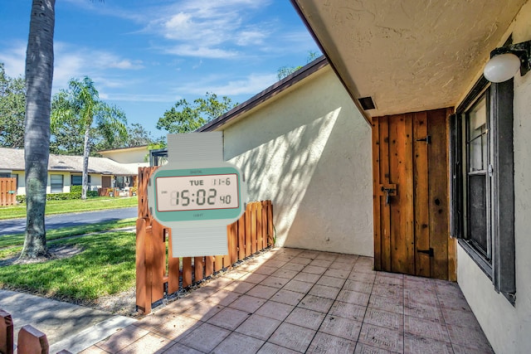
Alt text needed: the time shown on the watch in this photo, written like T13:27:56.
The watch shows T15:02:40
